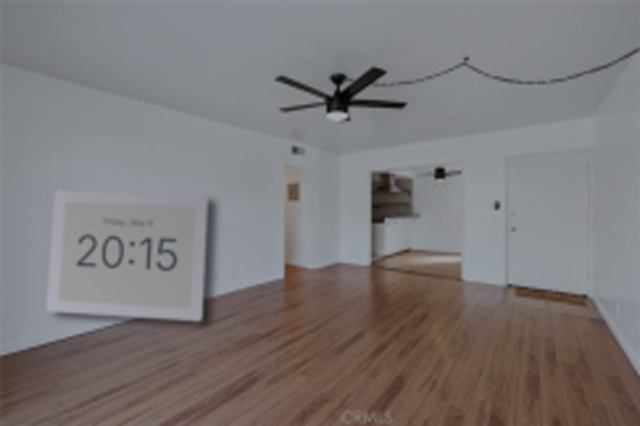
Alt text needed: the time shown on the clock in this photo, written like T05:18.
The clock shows T20:15
